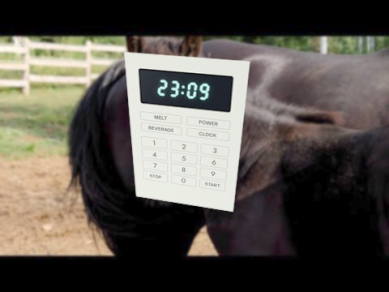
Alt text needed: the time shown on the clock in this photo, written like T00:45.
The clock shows T23:09
